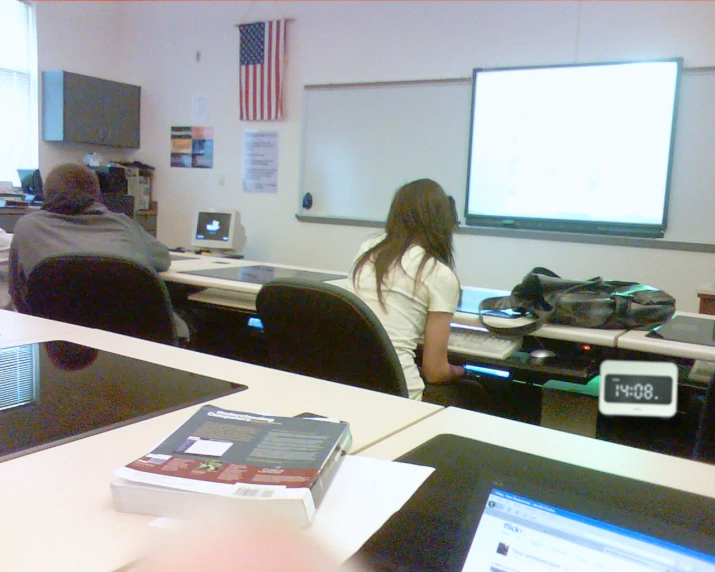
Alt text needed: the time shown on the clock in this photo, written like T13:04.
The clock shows T14:08
